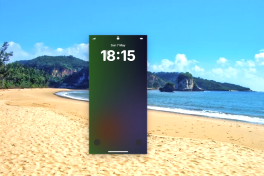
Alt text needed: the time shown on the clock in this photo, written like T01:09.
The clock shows T18:15
